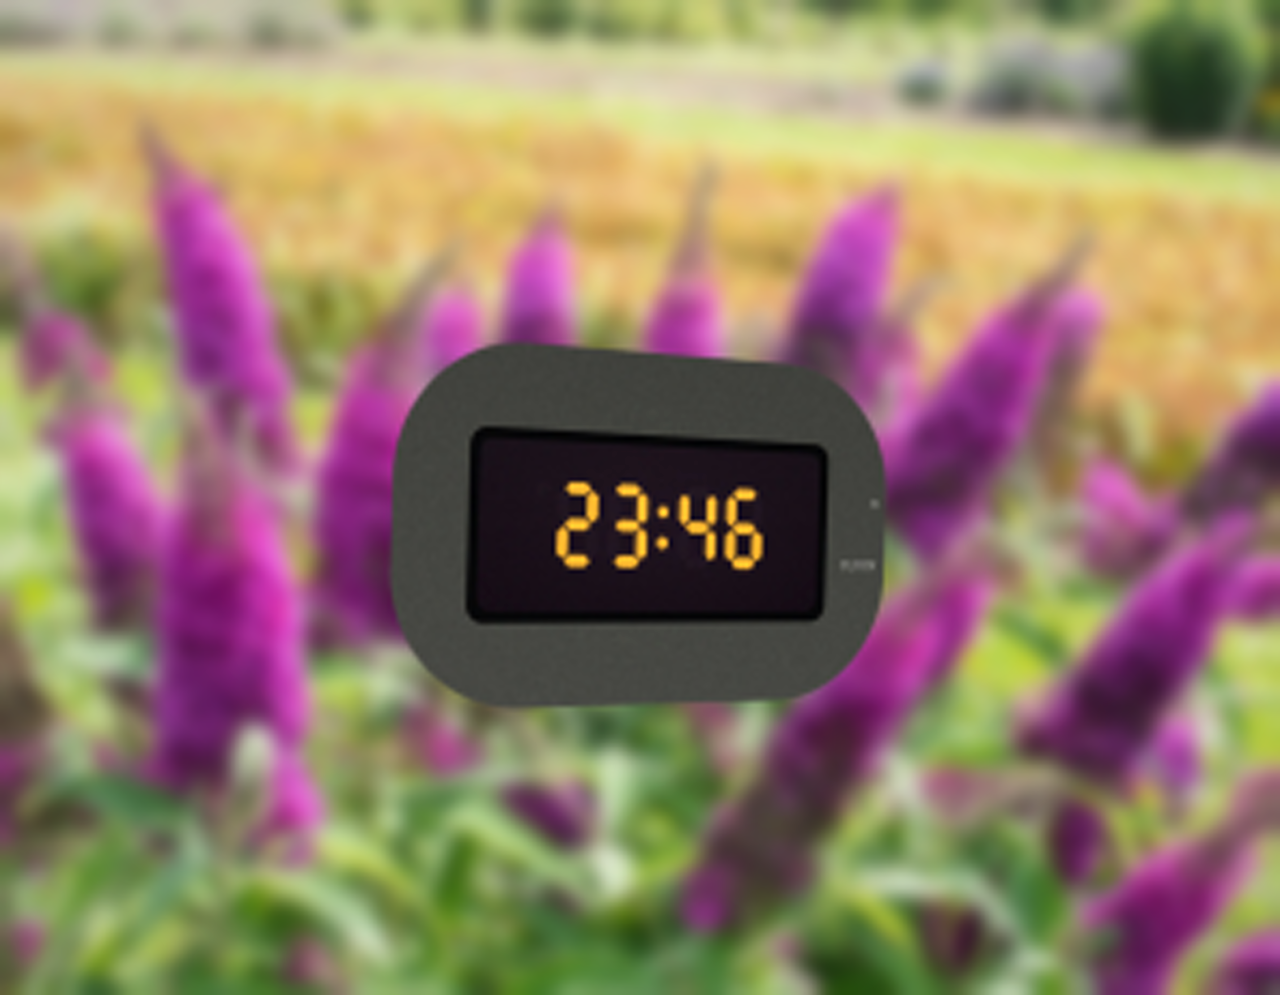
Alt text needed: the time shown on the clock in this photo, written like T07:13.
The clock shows T23:46
